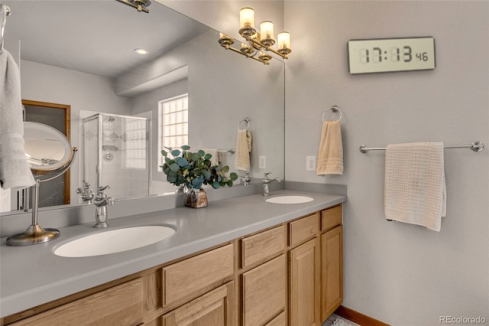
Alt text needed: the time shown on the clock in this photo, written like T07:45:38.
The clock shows T17:13:46
